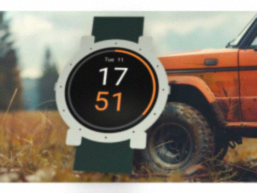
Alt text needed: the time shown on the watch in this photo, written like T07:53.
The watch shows T17:51
